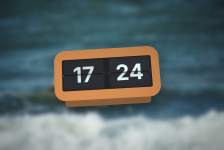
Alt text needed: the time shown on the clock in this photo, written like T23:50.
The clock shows T17:24
